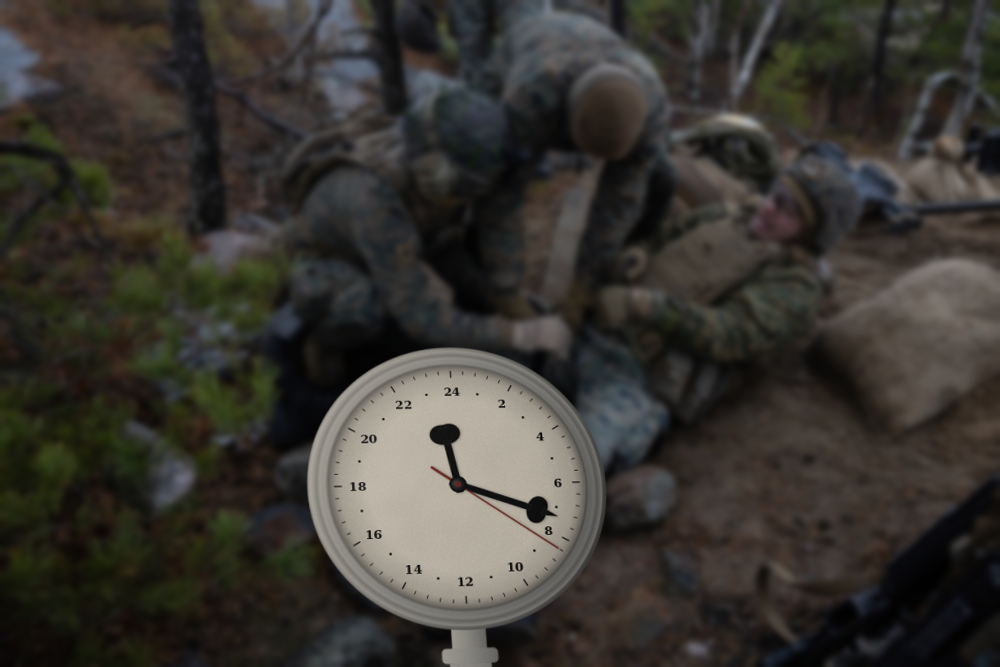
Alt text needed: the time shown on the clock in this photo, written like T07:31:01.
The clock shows T23:18:21
